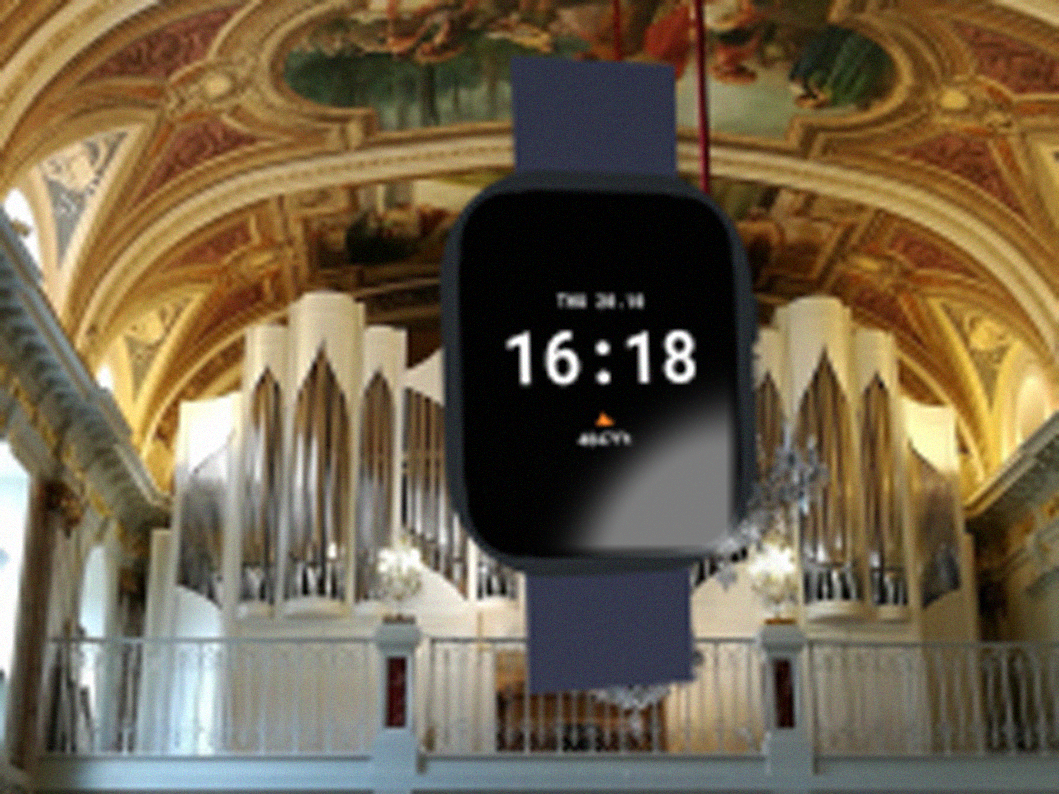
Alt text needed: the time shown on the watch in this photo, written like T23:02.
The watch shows T16:18
